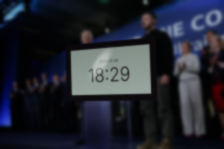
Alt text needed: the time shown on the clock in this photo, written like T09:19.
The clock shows T18:29
